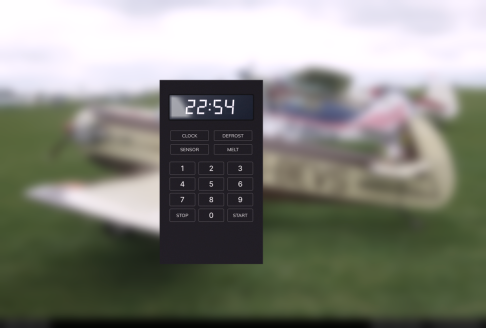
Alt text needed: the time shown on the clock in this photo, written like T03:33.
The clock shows T22:54
